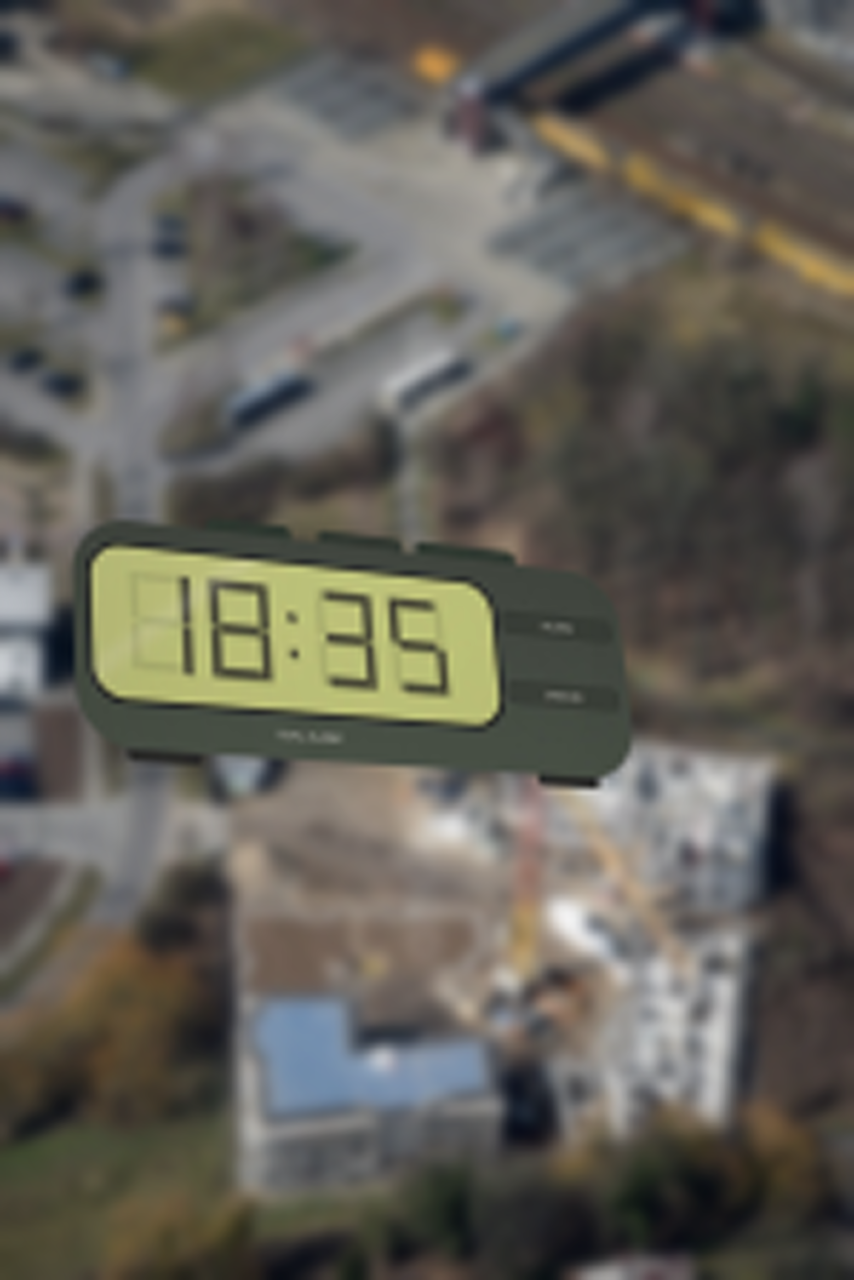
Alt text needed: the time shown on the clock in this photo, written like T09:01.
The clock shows T18:35
